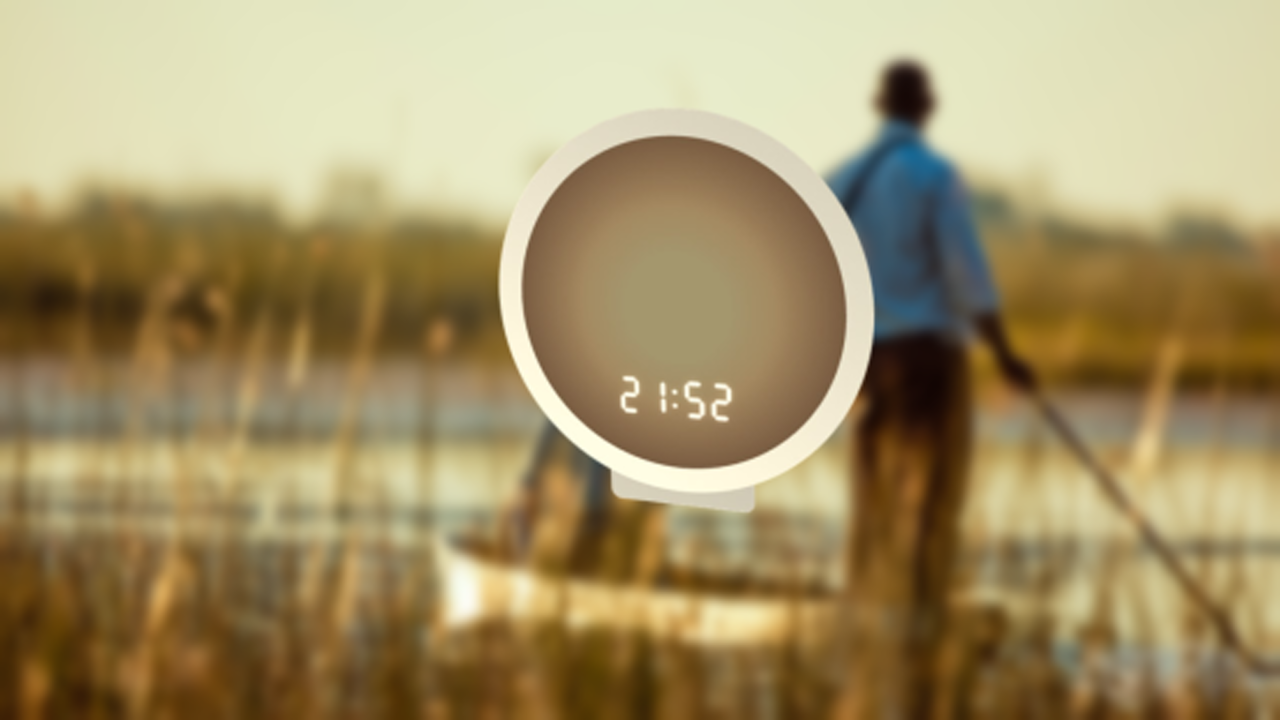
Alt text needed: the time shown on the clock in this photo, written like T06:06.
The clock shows T21:52
